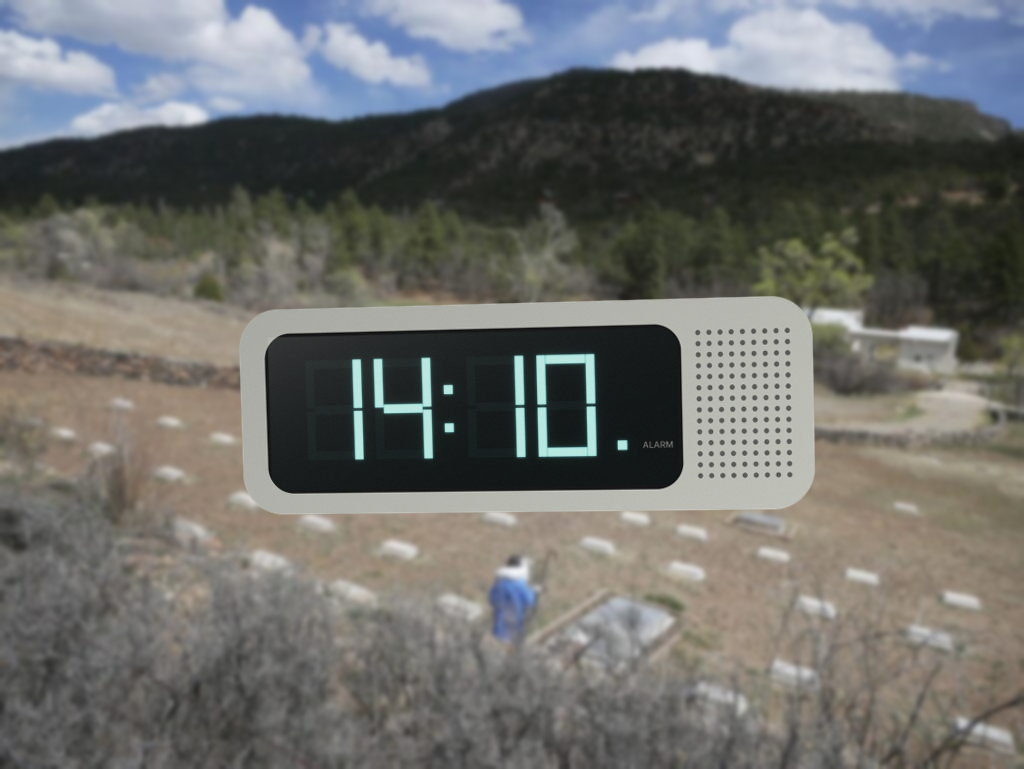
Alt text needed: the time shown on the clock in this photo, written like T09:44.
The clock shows T14:10
